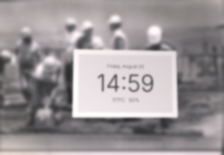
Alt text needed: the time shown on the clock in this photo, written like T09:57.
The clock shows T14:59
